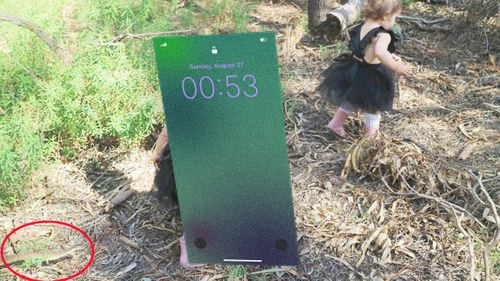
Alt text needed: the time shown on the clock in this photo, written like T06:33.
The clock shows T00:53
